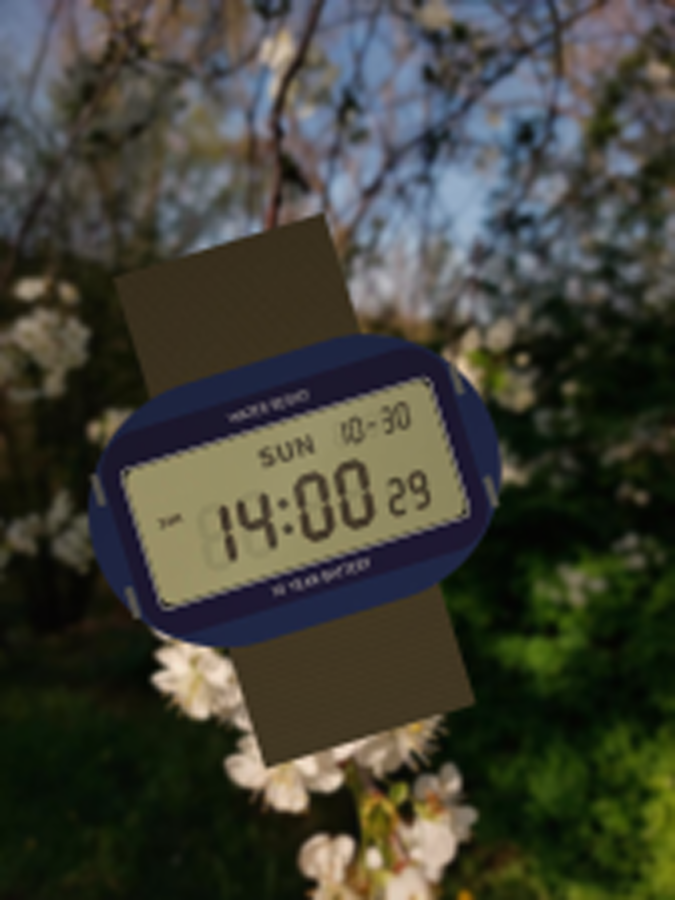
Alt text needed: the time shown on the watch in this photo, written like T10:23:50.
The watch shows T14:00:29
